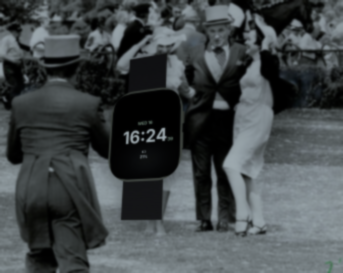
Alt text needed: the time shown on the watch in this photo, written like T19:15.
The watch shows T16:24
